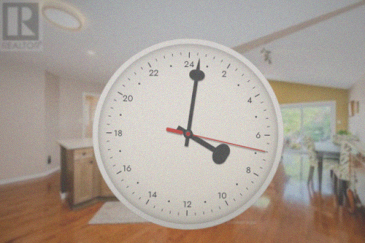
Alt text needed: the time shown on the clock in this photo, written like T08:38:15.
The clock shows T08:01:17
